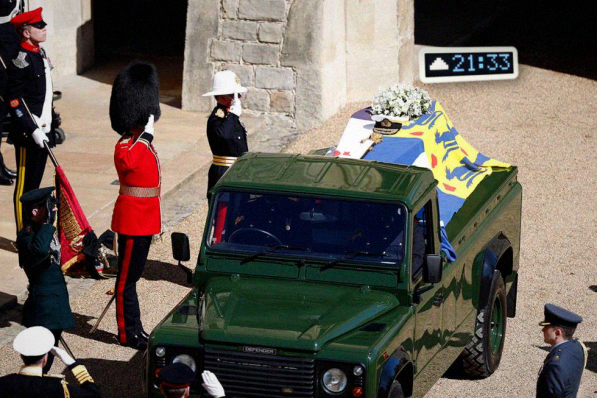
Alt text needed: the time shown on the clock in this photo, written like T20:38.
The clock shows T21:33
